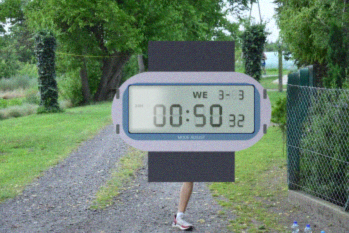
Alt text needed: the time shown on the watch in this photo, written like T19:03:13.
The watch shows T00:50:32
